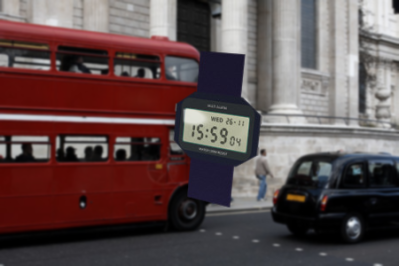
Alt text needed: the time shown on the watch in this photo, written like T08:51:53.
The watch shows T15:59:04
